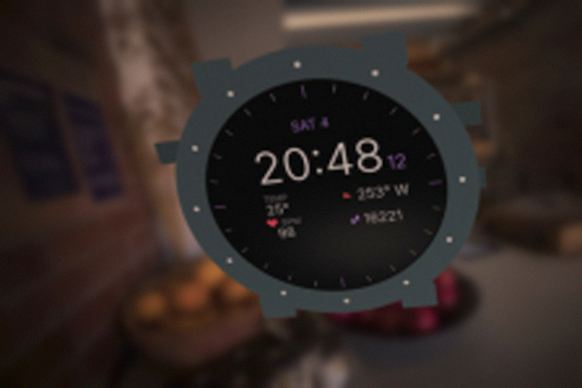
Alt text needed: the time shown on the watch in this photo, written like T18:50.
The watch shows T20:48
